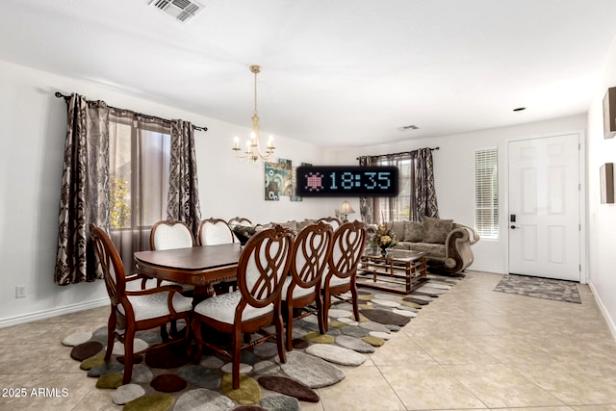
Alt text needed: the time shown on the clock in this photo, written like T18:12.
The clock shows T18:35
